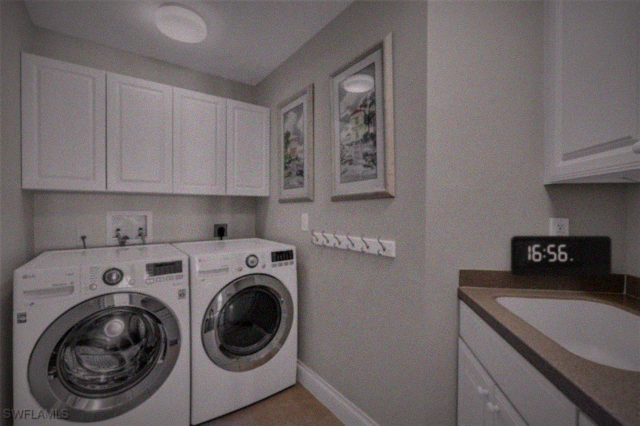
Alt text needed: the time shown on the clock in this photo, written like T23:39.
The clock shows T16:56
